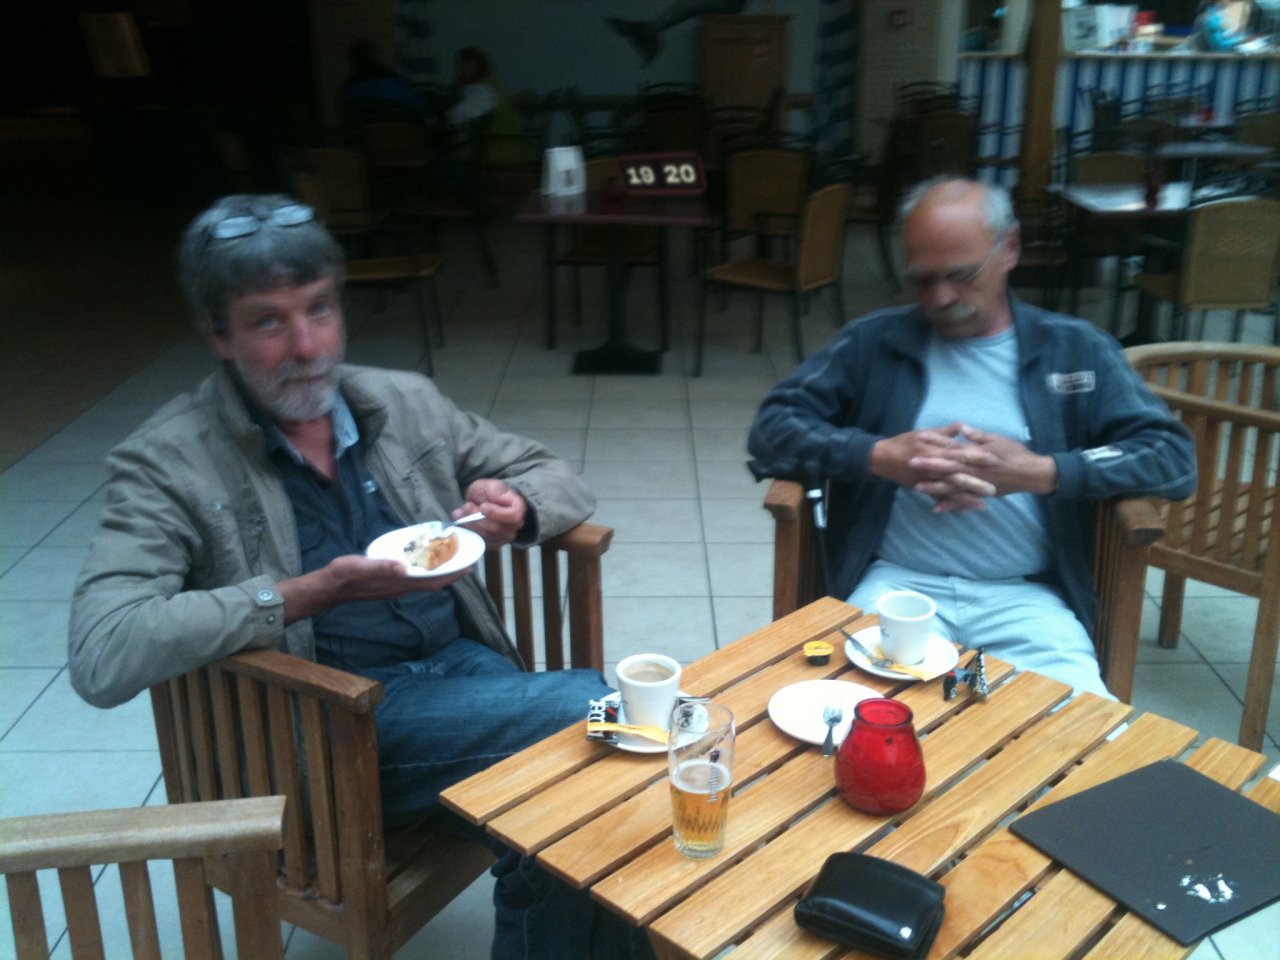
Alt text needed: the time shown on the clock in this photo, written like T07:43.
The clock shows T19:20
